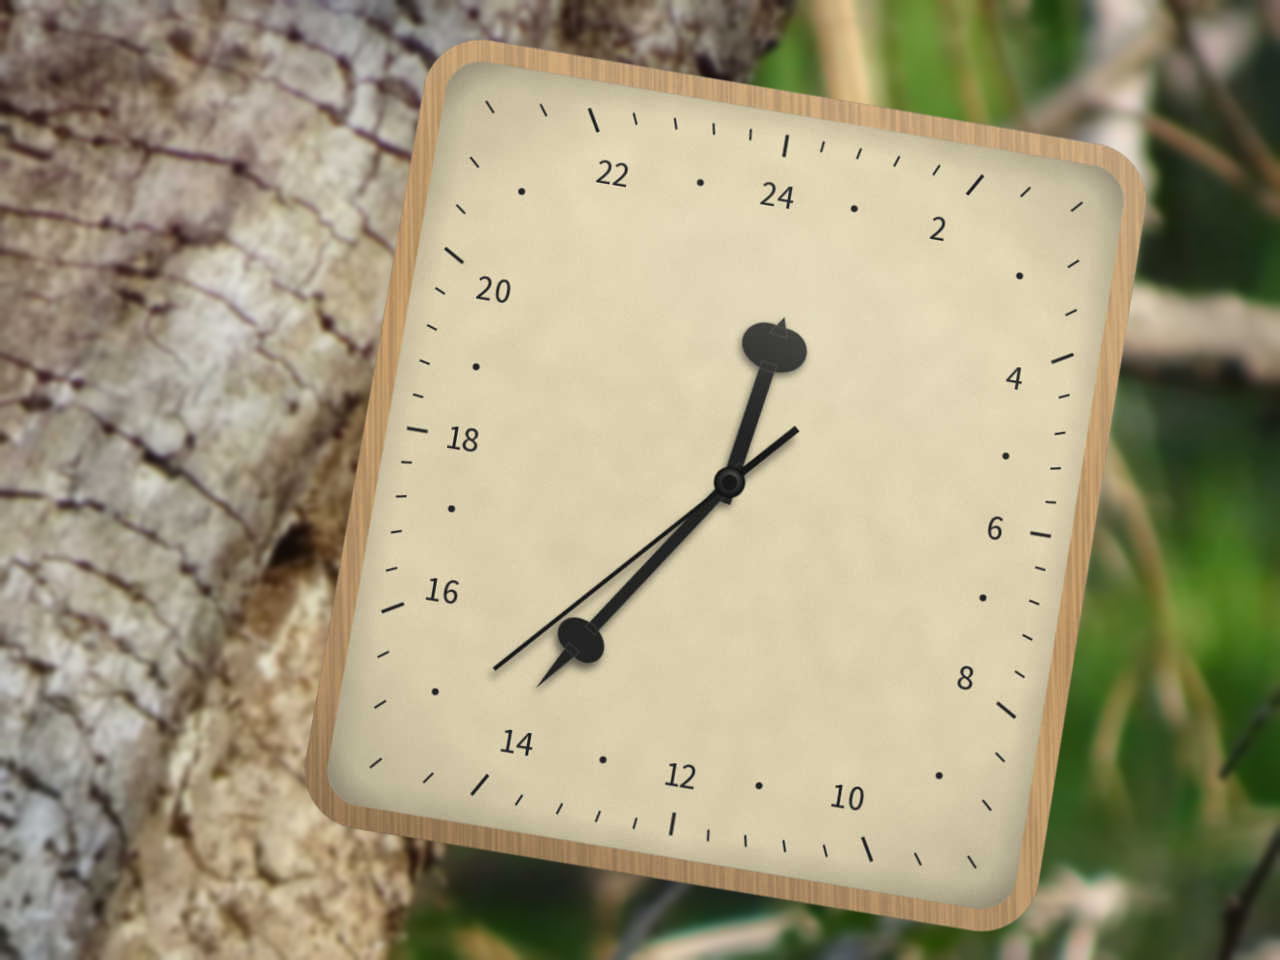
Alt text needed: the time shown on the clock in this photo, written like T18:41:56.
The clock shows T00:35:37
